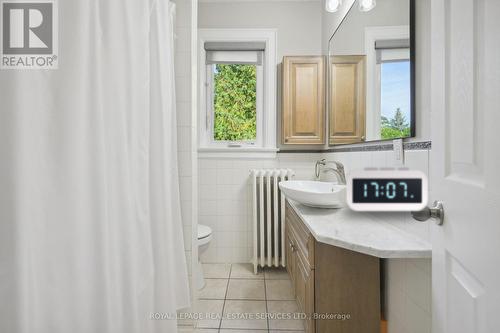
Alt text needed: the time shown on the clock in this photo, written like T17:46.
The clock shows T17:07
